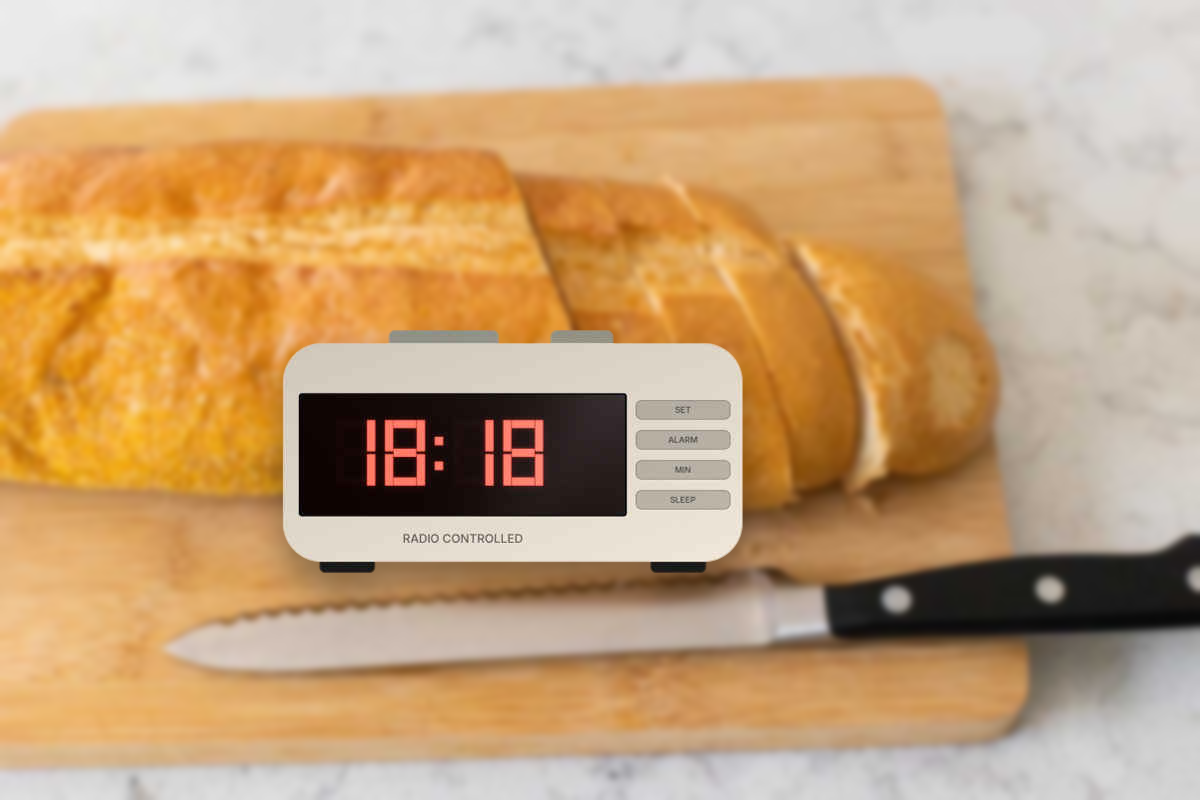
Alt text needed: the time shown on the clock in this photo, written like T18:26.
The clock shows T18:18
